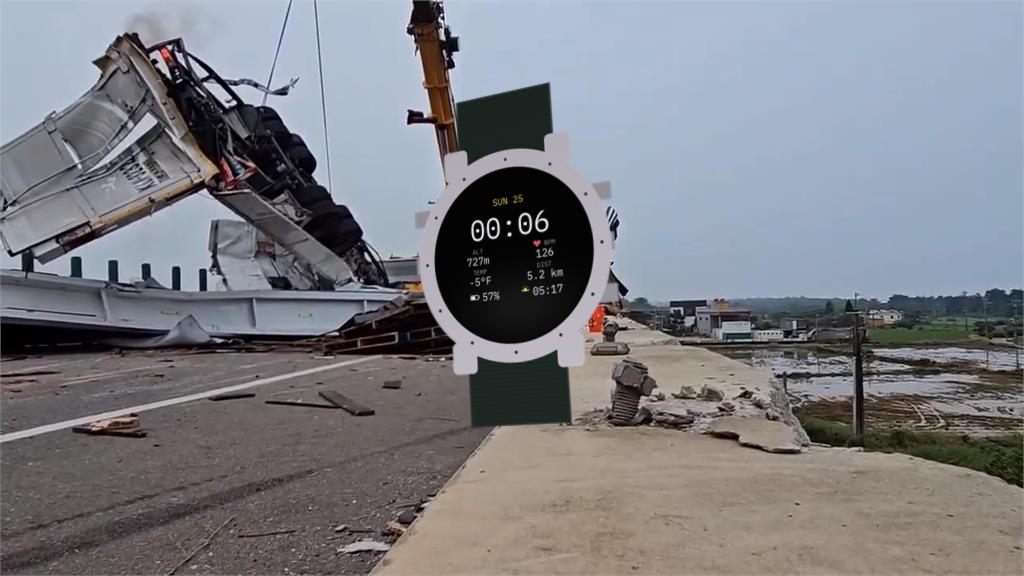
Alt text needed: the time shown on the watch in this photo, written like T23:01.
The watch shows T00:06
